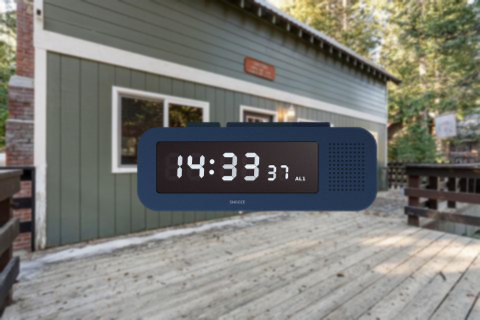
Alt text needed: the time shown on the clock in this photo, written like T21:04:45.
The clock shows T14:33:37
